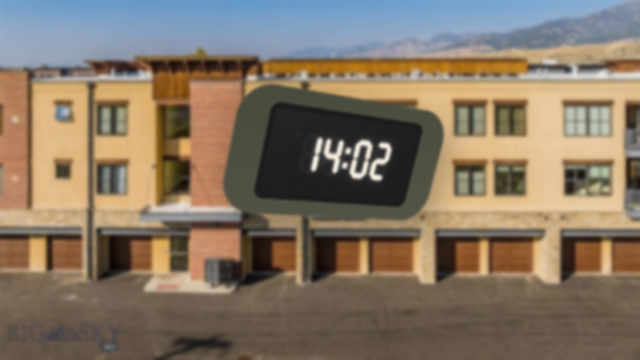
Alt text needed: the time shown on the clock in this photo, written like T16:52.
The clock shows T14:02
